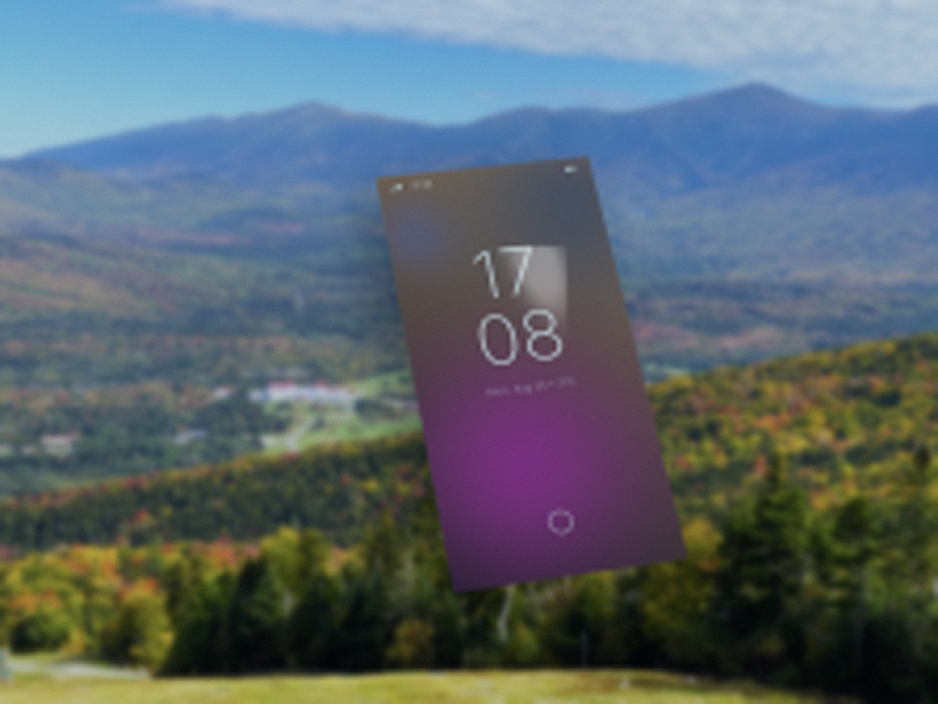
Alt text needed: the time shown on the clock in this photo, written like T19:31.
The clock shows T17:08
